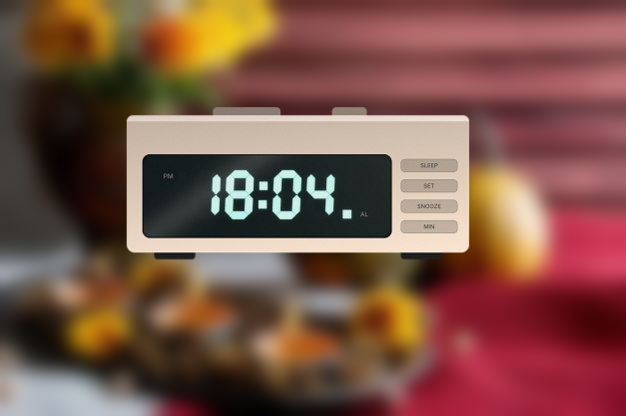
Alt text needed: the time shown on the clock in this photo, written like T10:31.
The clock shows T18:04
